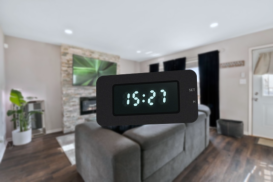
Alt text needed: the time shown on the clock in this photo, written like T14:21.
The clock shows T15:27
